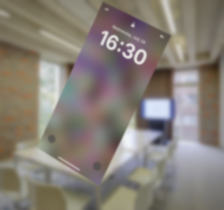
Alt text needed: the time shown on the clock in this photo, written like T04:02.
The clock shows T16:30
